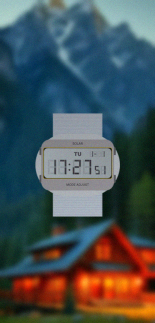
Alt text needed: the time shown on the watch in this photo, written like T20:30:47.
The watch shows T17:27:51
